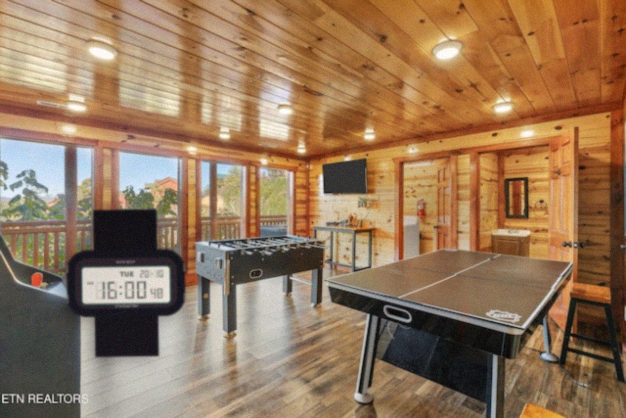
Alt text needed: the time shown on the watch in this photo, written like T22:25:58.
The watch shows T16:00:48
